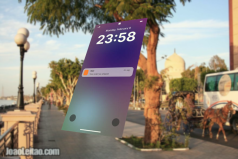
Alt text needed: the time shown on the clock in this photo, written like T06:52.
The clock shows T23:58
